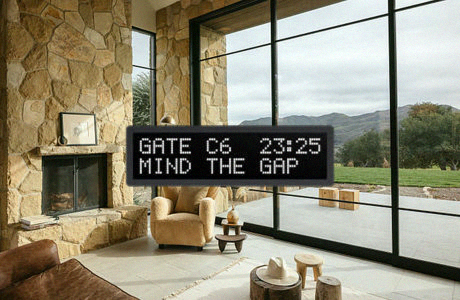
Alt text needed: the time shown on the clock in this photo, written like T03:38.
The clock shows T23:25
